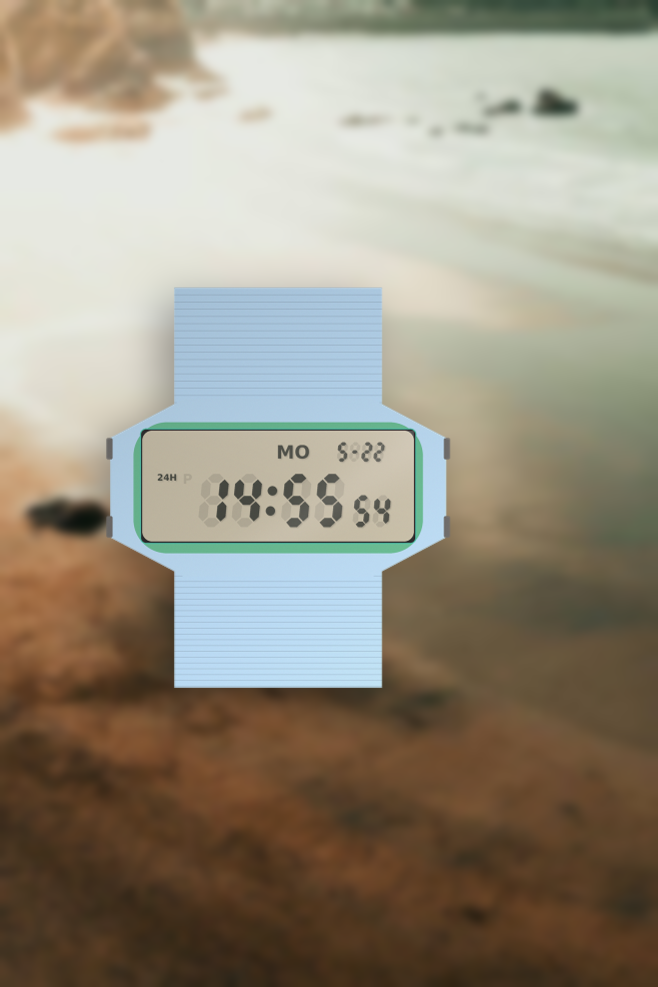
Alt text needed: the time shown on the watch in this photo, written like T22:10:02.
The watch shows T14:55:54
